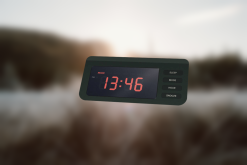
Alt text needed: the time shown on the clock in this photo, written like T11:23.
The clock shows T13:46
